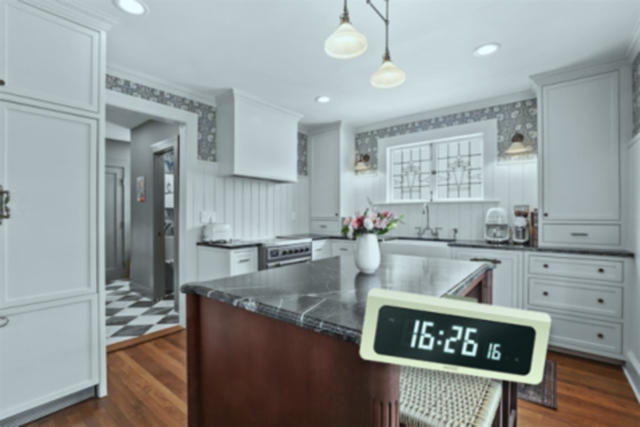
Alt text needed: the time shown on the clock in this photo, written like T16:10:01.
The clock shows T16:26:16
